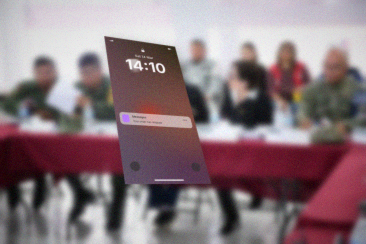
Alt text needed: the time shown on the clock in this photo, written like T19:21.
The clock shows T14:10
